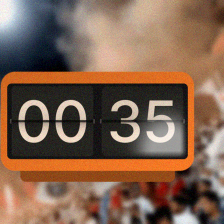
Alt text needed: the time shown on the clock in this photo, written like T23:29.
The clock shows T00:35
